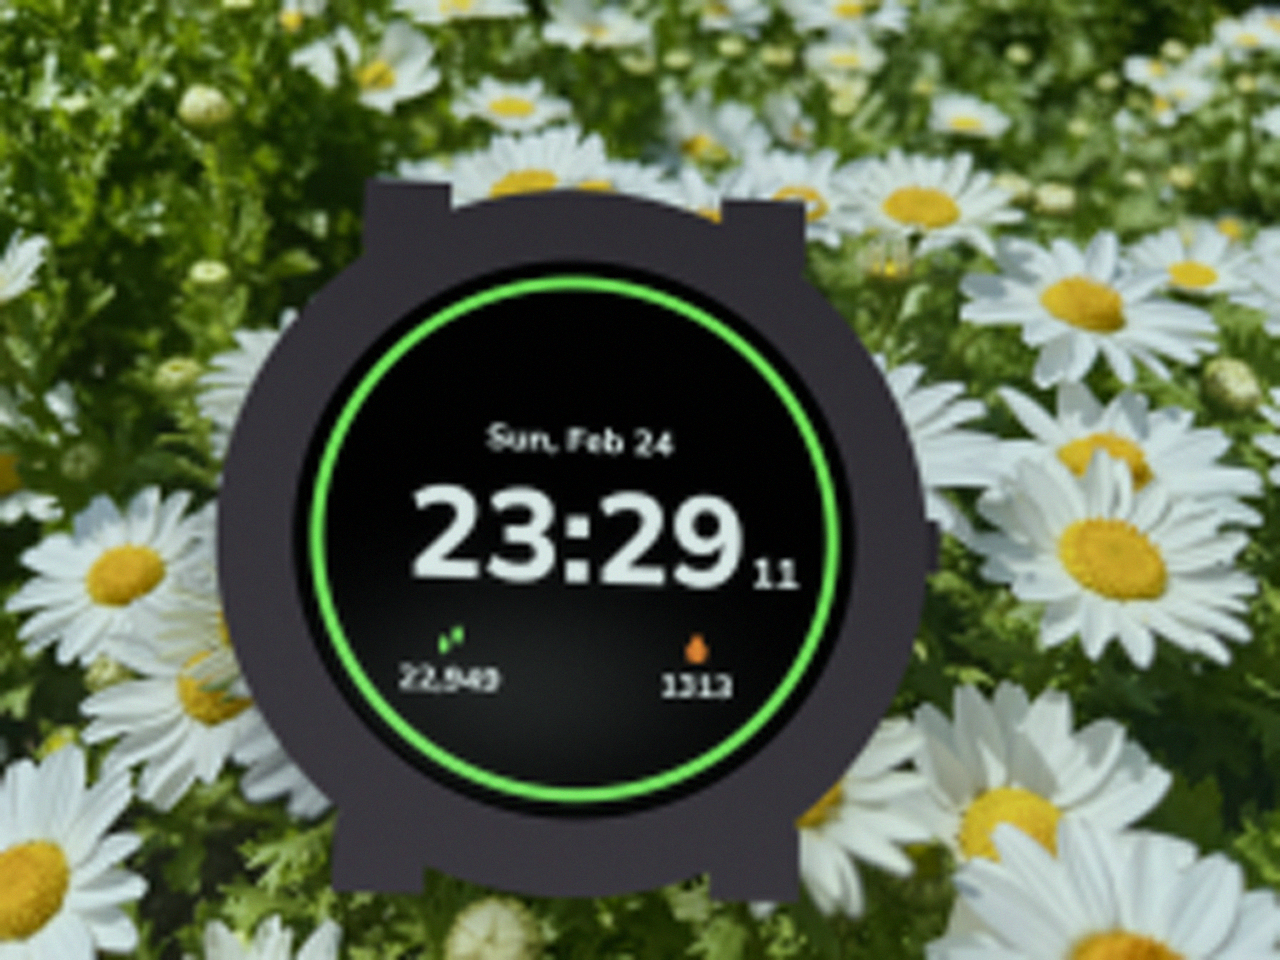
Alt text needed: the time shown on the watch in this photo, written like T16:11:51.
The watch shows T23:29:11
